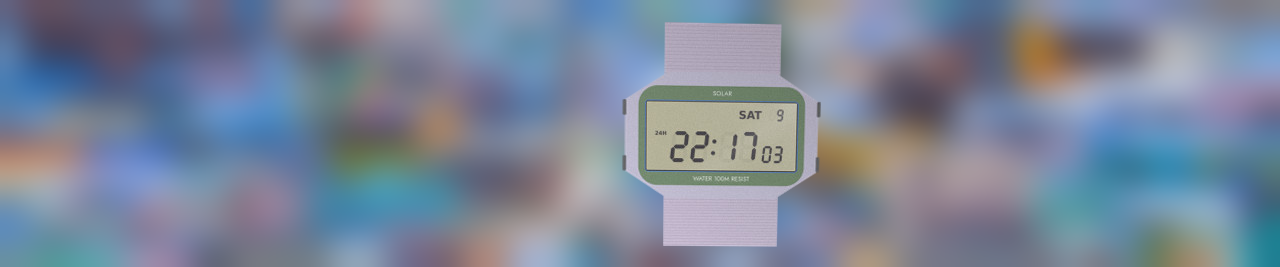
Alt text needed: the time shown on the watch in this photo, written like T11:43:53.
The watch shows T22:17:03
